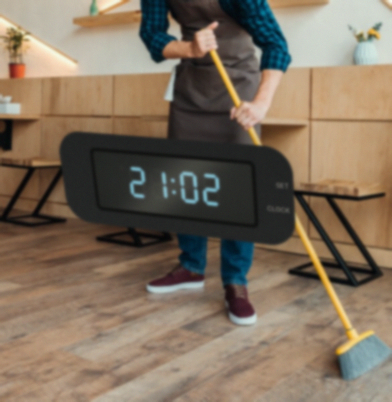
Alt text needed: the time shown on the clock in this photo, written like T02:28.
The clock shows T21:02
